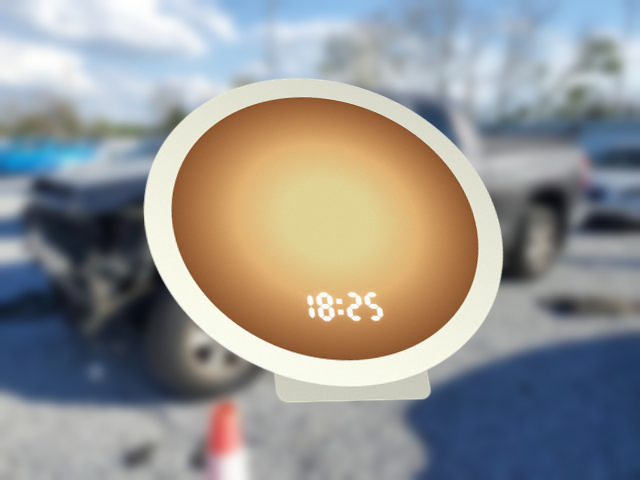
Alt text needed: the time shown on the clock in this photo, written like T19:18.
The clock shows T18:25
